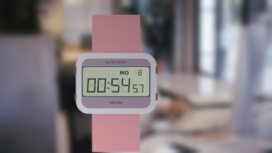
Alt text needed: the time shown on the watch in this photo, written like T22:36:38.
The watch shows T00:54:57
